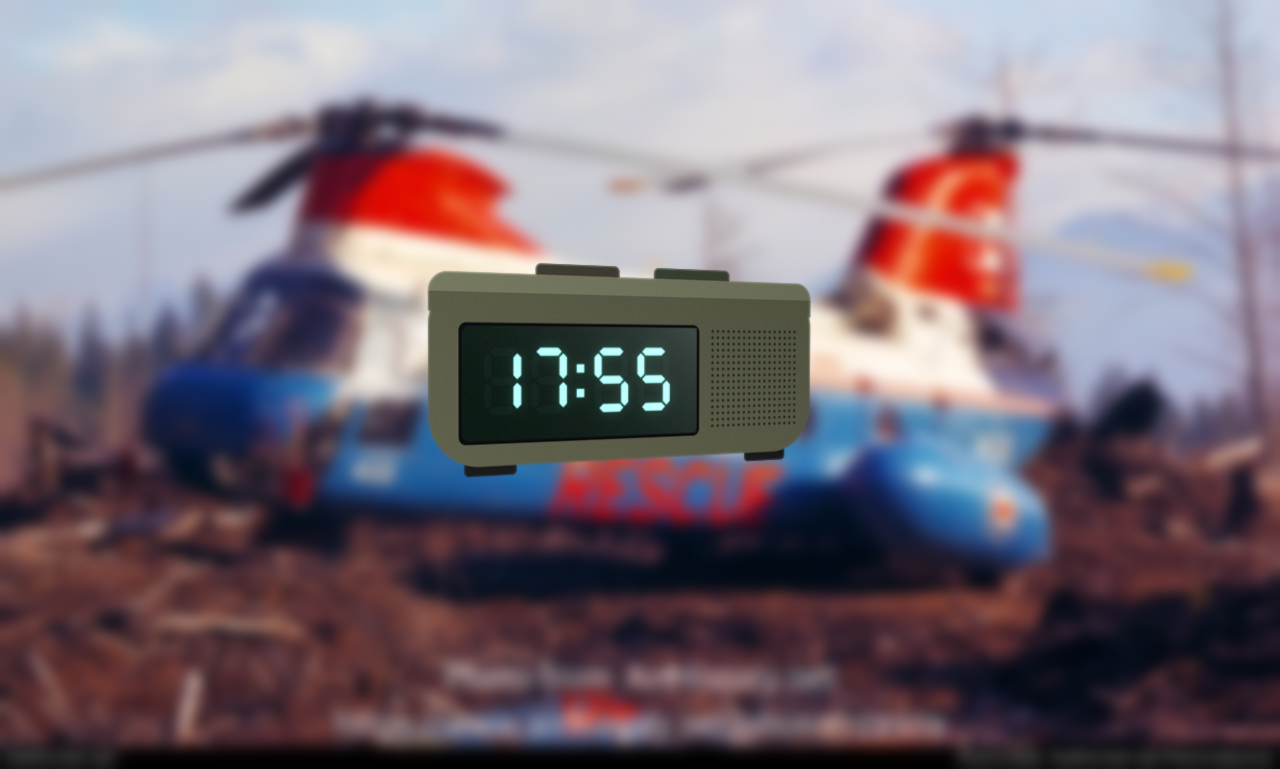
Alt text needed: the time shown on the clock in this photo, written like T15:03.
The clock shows T17:55
